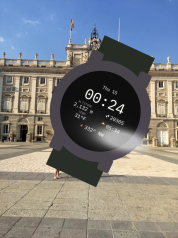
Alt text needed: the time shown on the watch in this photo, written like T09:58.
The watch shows T00:24
